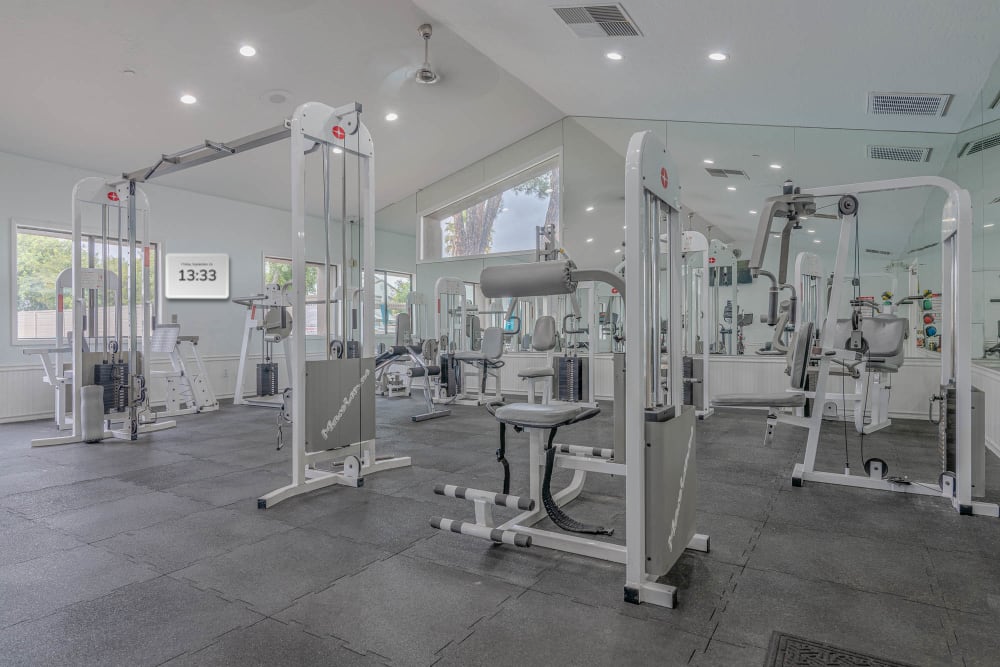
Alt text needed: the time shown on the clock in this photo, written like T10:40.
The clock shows T13:33
